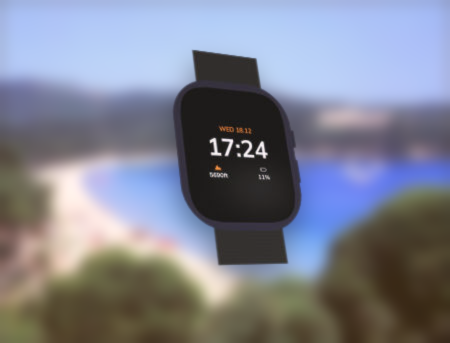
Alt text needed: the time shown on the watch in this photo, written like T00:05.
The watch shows T17:24
